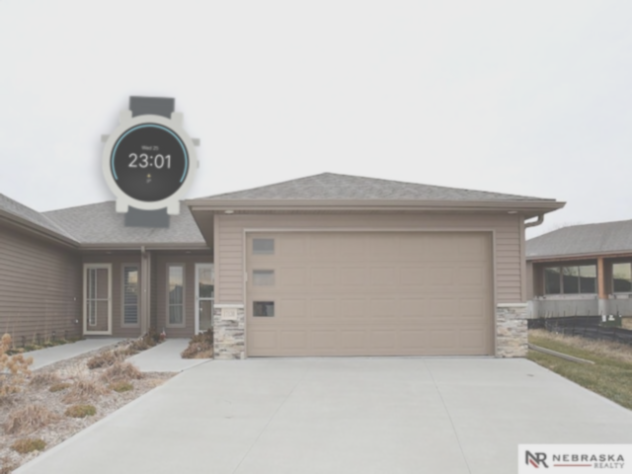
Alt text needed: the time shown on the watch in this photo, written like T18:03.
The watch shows T23:01
